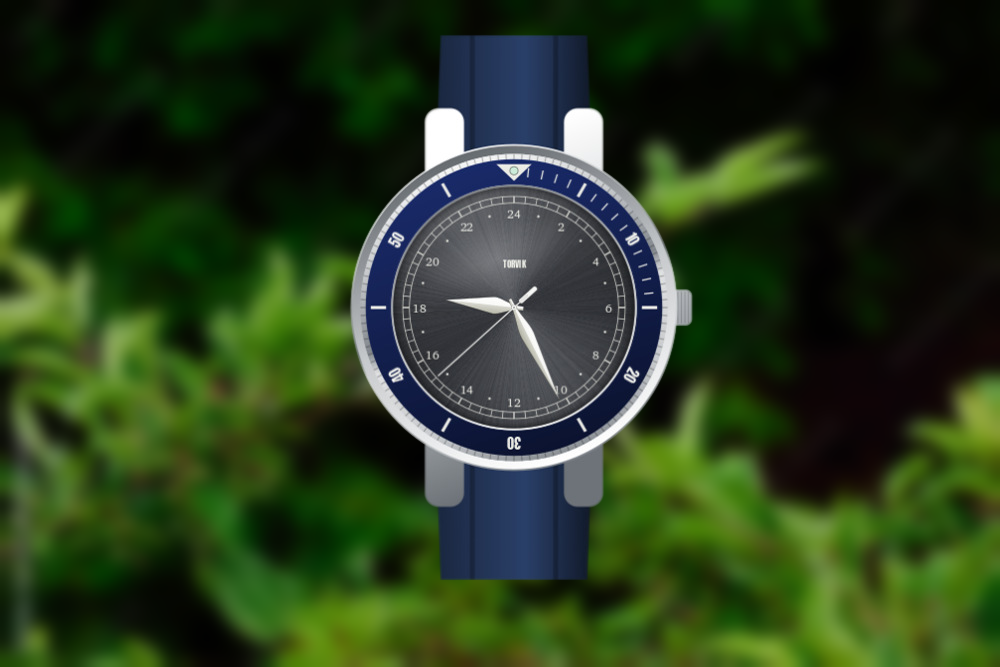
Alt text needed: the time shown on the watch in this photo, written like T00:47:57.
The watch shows T18:25:38
